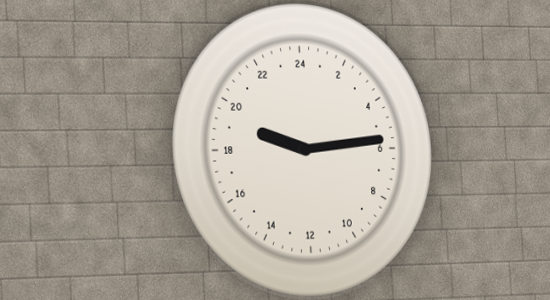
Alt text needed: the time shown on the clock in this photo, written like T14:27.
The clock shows T19:14
